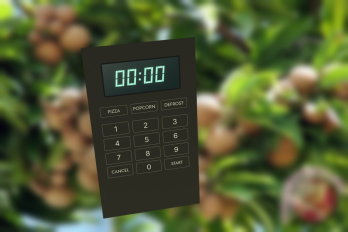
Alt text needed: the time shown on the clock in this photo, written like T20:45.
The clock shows T00:00
